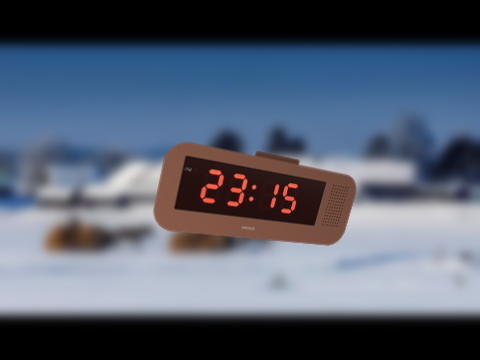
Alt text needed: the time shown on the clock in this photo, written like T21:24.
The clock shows T23:15
